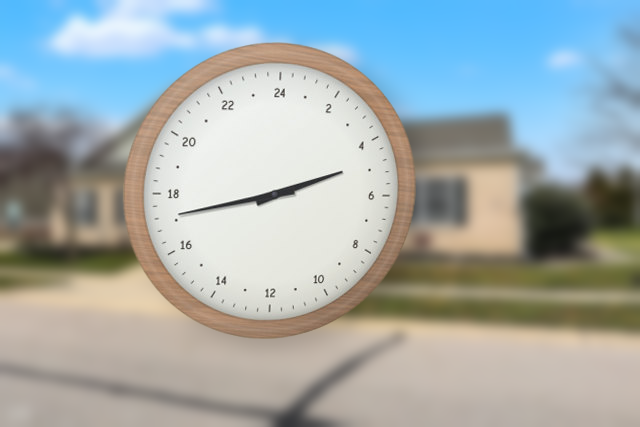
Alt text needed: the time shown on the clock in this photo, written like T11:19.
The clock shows T04:43
